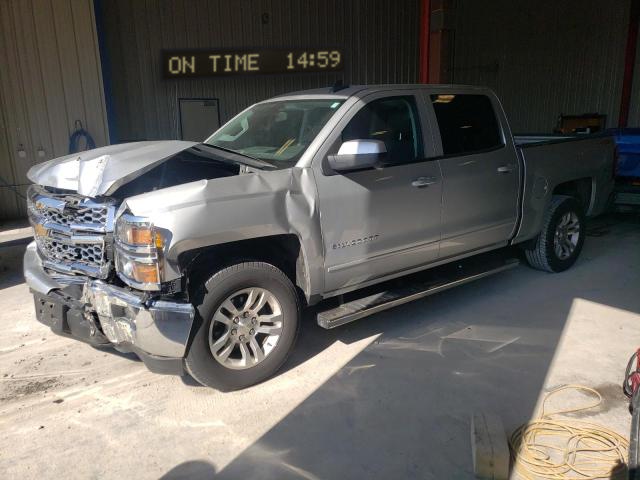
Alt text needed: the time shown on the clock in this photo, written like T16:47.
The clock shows T14:59
